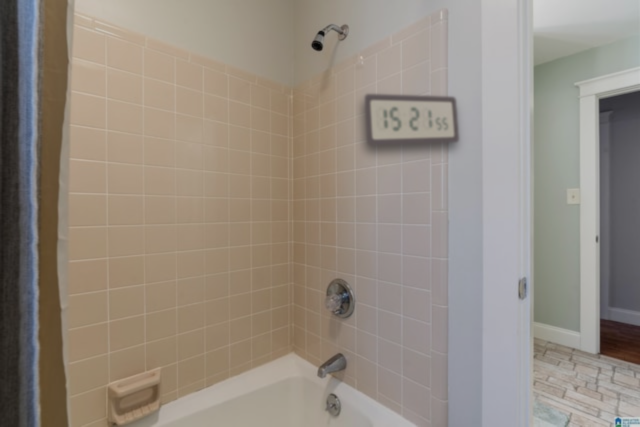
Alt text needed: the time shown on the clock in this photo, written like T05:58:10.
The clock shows T15:21:55
